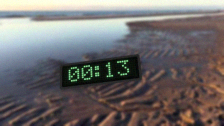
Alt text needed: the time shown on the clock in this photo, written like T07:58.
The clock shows T00:13
